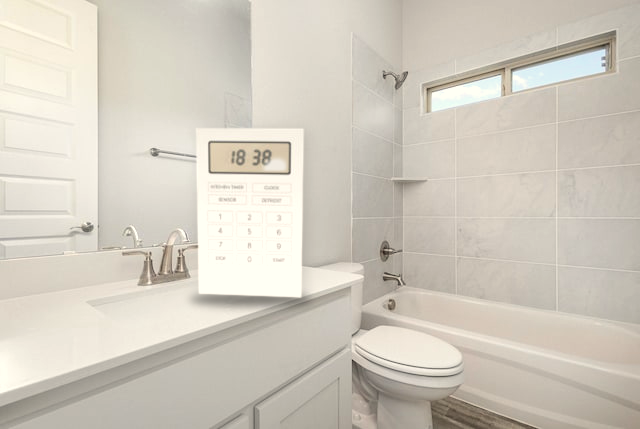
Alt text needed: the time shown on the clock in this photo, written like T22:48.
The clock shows T18:38
